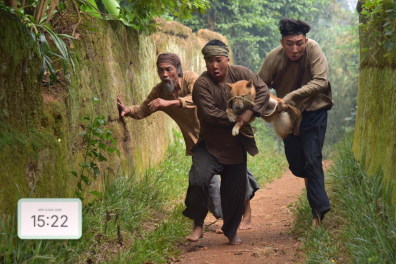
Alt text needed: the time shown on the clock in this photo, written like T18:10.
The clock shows T15:22
